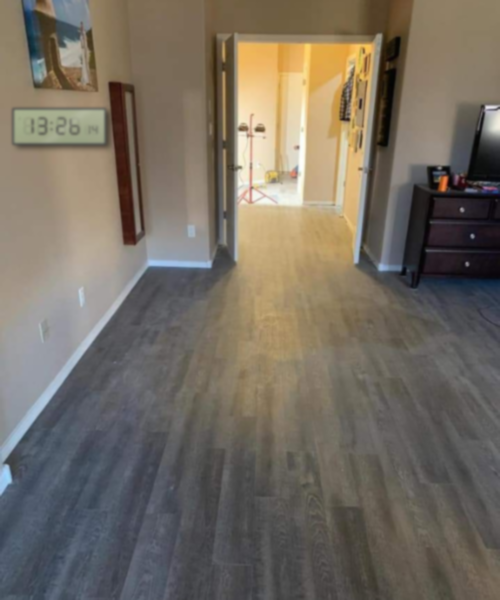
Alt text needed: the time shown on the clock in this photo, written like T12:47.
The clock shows T13:26
